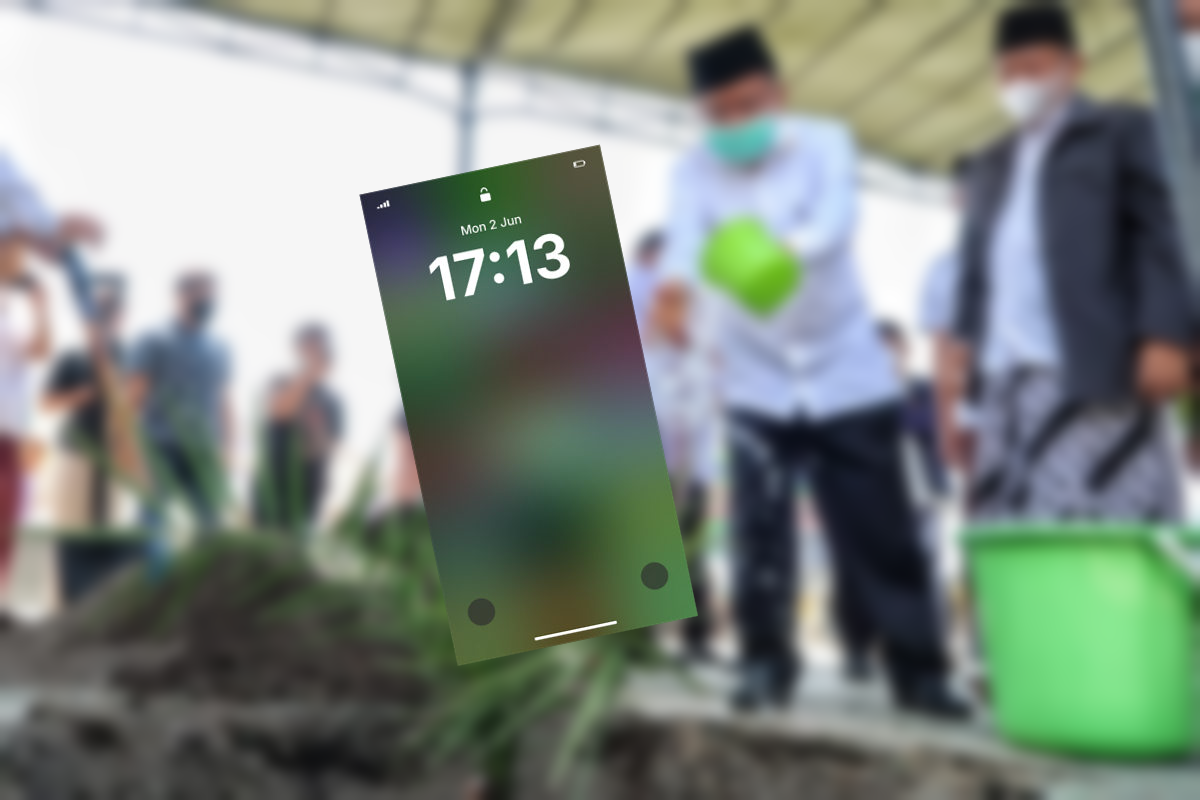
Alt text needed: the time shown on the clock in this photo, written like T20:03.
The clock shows T17:13
